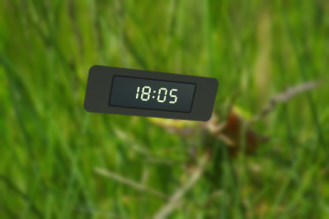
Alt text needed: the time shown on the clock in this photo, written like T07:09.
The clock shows T18:05
